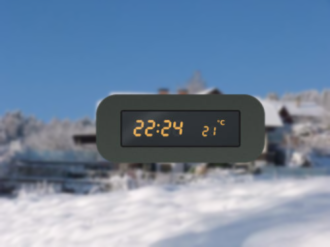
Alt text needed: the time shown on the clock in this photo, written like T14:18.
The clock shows T22:24
